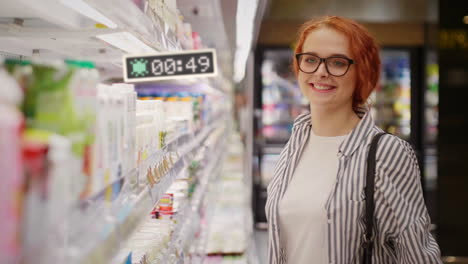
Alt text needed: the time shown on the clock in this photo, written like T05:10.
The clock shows T00:49
